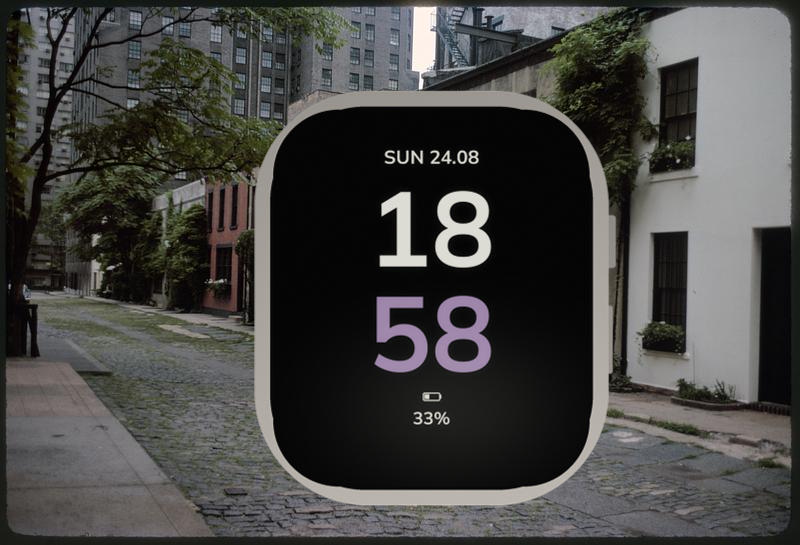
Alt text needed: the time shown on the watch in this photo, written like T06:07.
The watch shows T18:58
